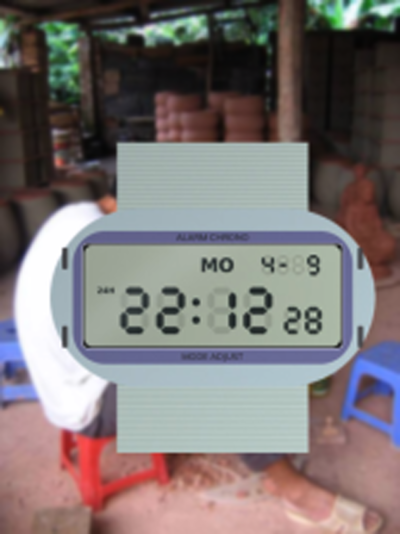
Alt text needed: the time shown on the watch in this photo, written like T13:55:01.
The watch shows T22:12:28
